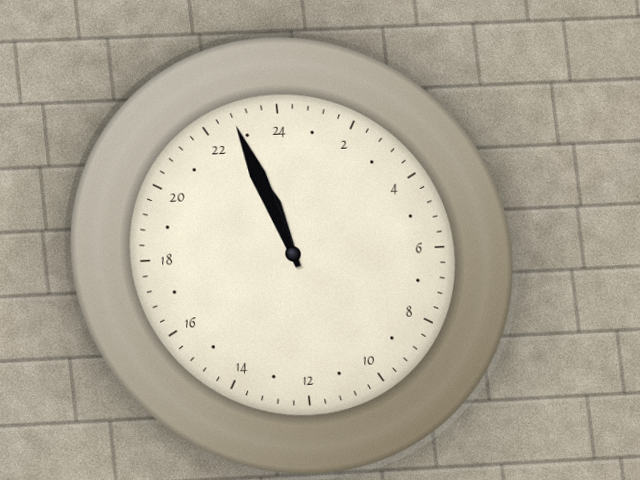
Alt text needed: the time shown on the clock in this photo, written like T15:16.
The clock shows T22:57
